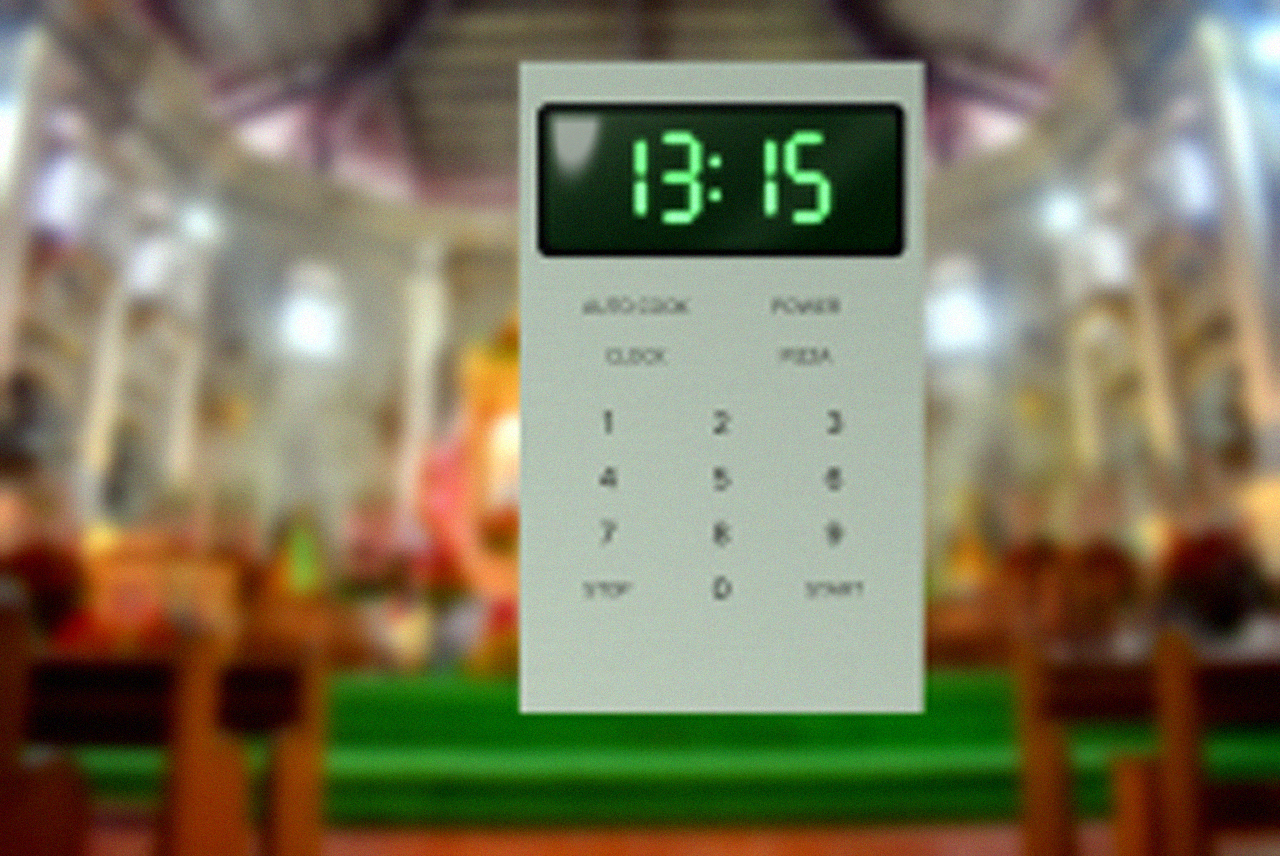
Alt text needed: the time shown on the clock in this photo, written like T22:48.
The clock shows T13:15
